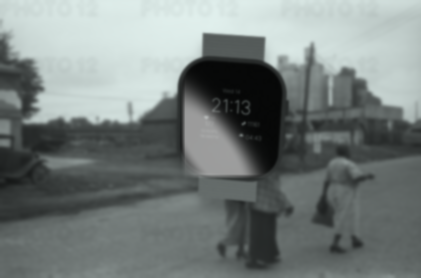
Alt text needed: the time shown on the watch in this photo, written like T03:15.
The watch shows T21:13
